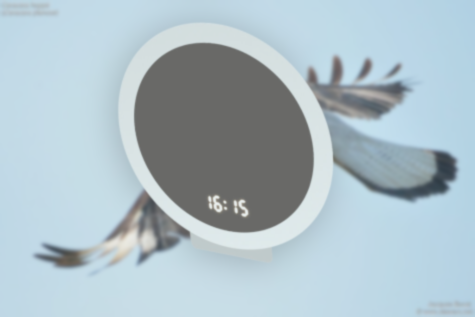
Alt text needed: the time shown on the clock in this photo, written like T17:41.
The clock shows T16:15
